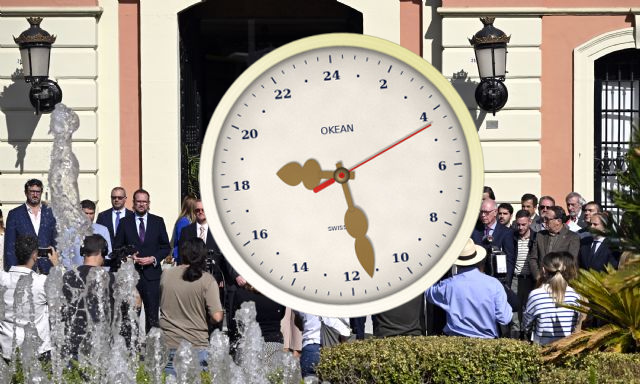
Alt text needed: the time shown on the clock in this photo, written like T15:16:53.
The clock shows T18:28:11
